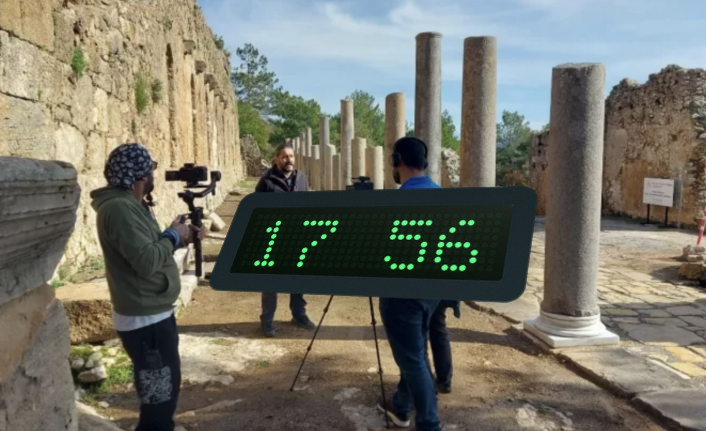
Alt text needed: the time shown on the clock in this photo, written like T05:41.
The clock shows T17:56
